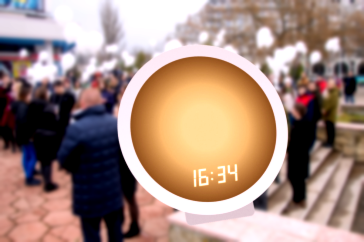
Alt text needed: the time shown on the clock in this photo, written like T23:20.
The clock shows T16:34
